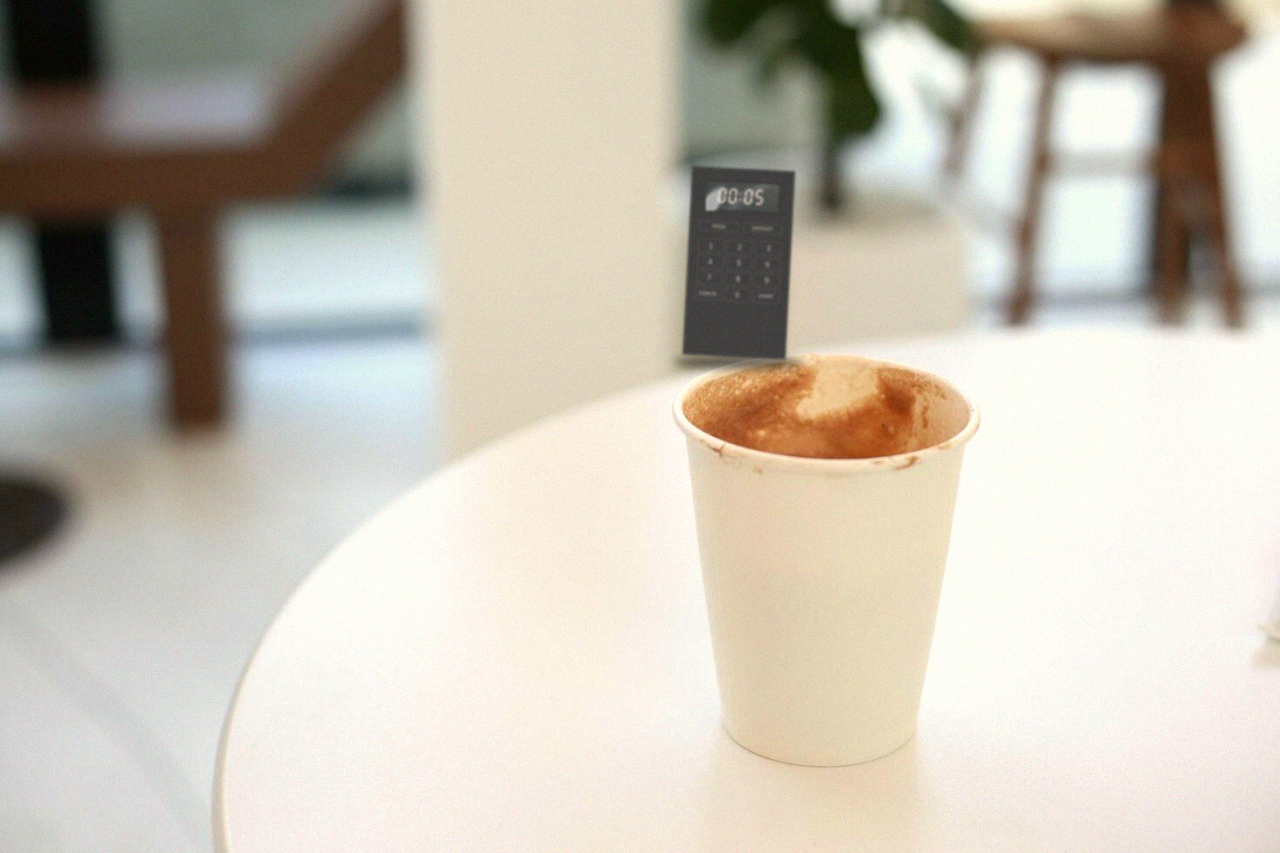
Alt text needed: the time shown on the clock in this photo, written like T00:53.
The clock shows T00:05
